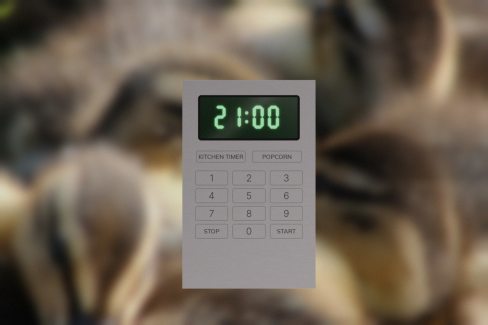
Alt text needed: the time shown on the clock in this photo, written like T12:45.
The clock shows T21:00
